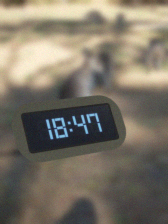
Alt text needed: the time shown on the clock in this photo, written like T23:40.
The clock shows T18:47
